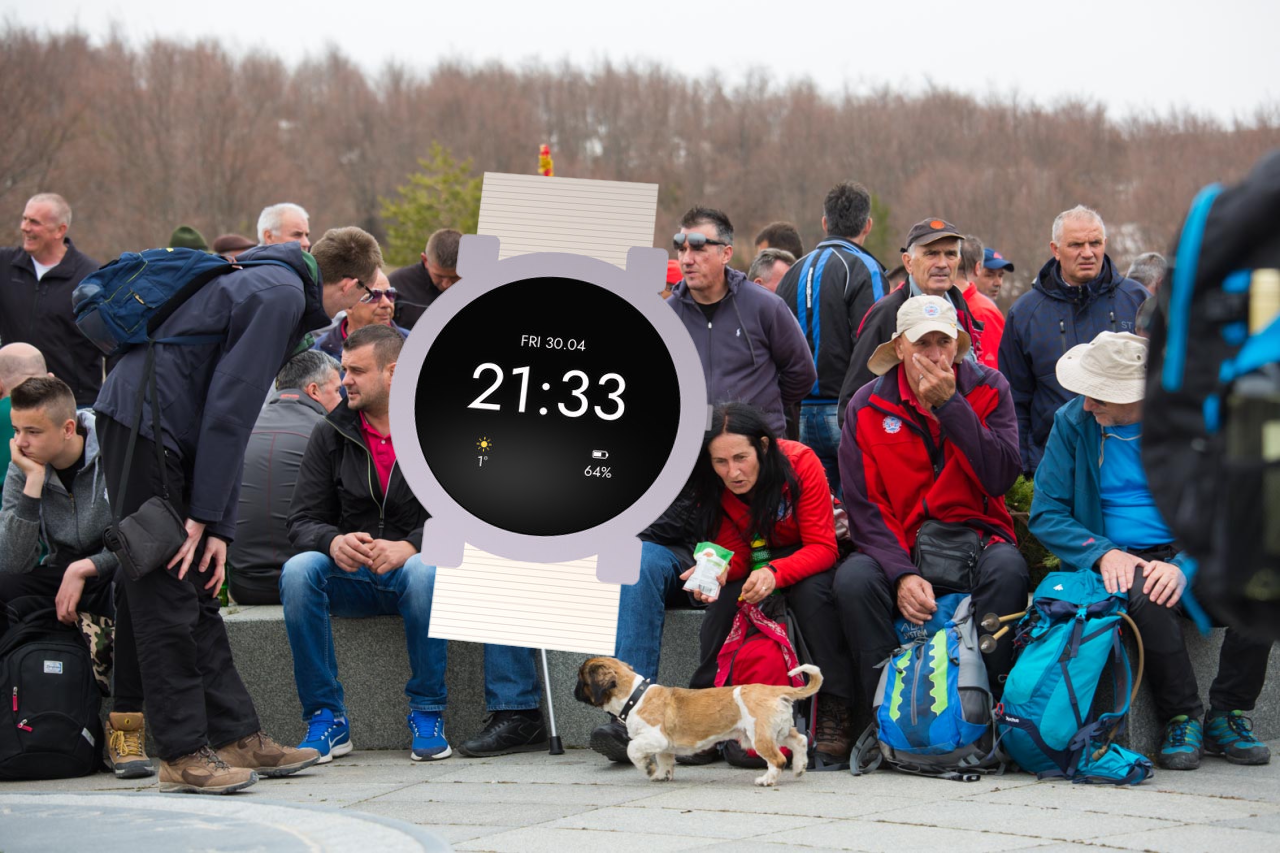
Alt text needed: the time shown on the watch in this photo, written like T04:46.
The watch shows T21:33
